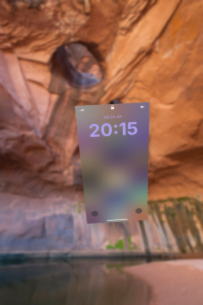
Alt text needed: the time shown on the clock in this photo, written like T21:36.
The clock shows T20:15
